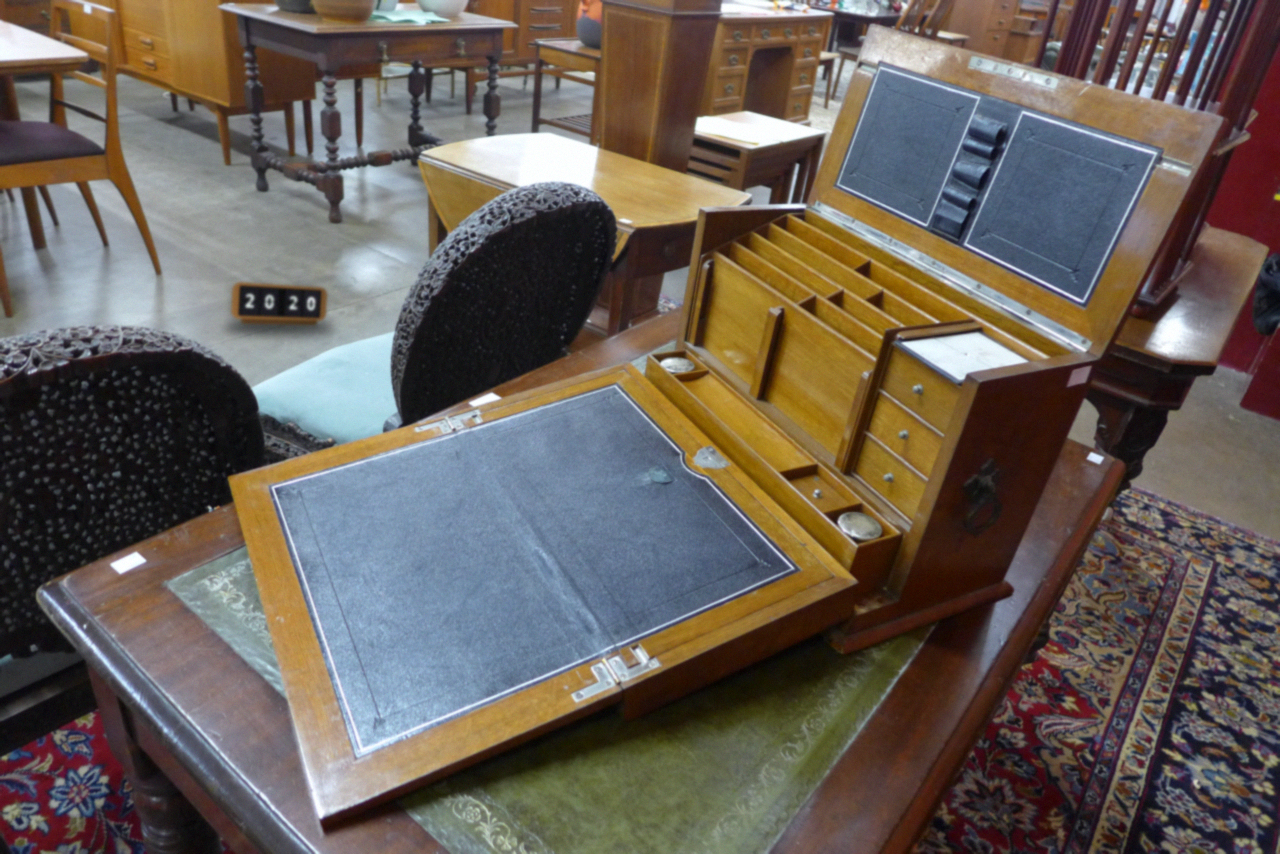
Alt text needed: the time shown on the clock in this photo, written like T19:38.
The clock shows T20:20
